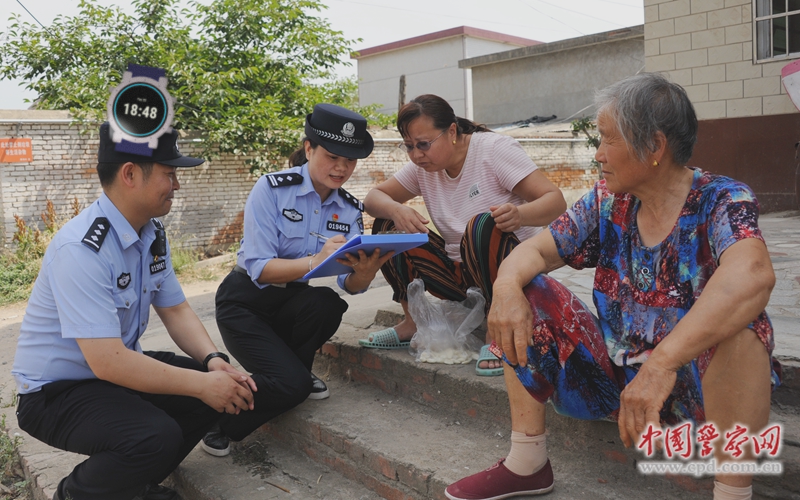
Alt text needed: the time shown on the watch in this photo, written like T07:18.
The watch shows T18:48
